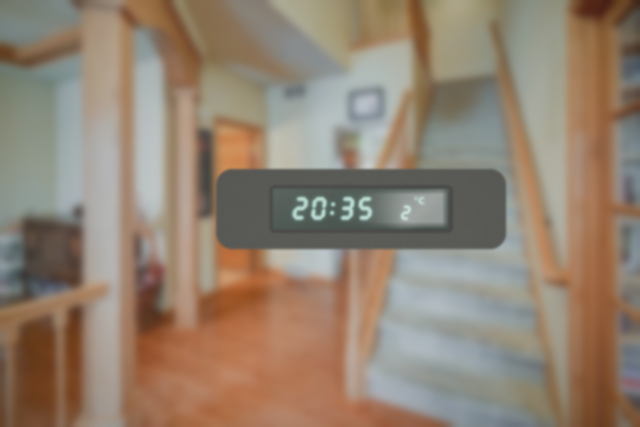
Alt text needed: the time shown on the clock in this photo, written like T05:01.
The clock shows T20:35
